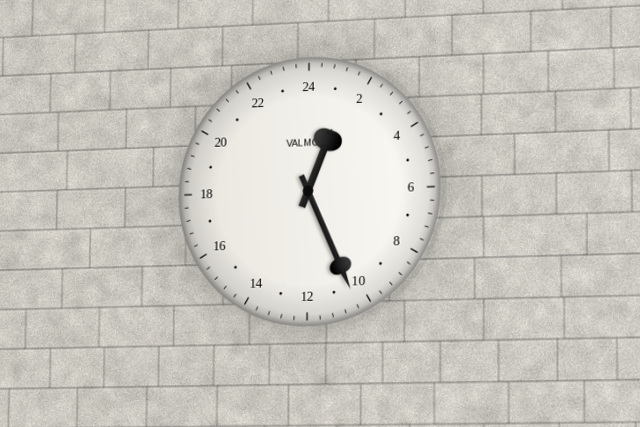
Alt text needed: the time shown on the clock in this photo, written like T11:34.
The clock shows T01:26
